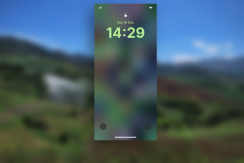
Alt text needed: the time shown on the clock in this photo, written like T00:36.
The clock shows T14:29
